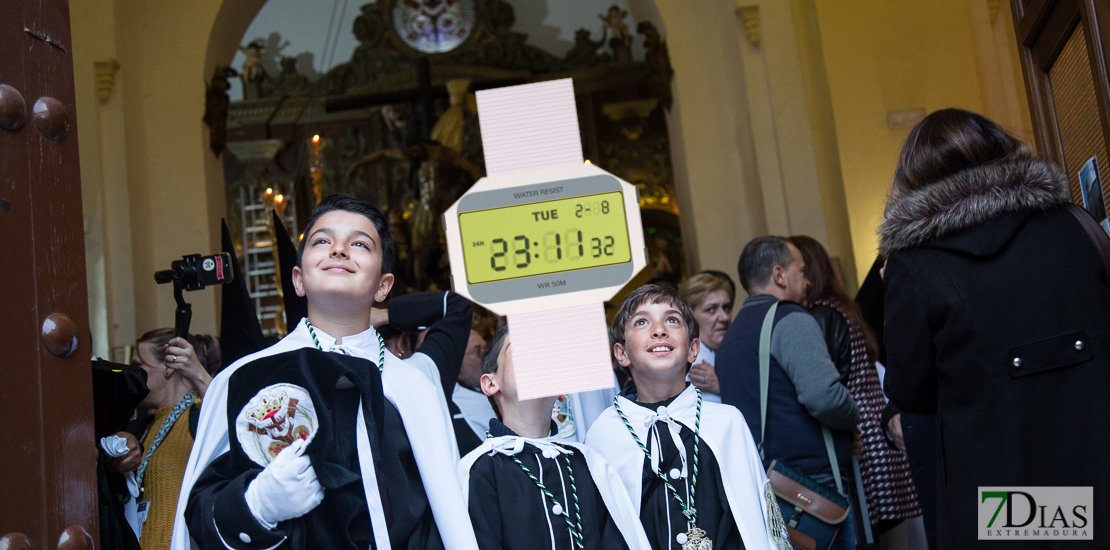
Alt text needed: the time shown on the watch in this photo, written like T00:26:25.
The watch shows T23:11:32
